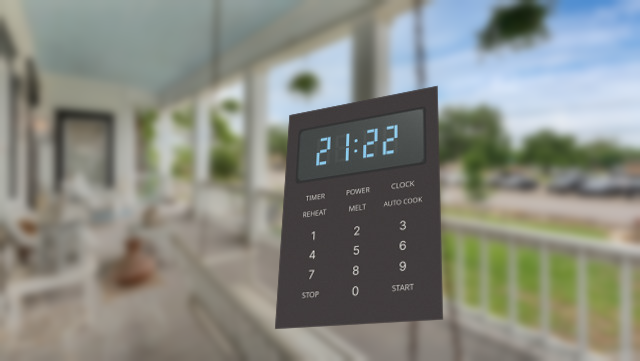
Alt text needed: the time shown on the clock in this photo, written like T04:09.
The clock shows T21:22
